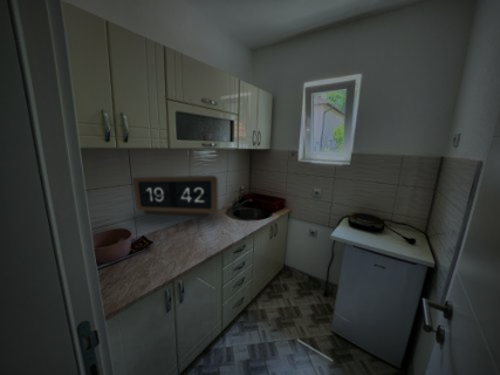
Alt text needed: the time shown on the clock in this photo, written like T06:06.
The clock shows T19:42
